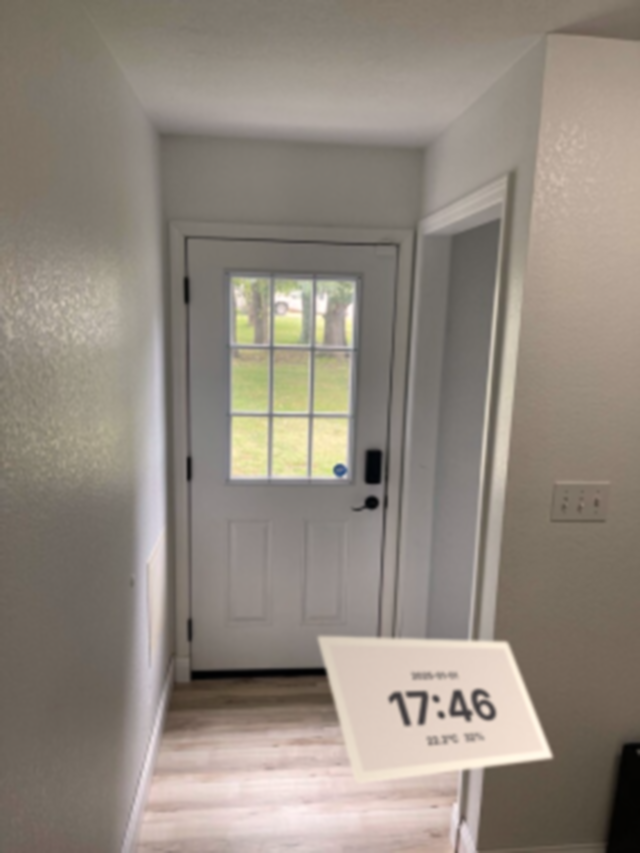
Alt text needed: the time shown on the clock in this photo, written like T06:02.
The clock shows T17:46
